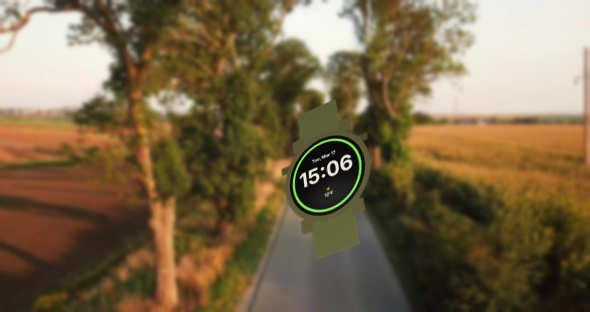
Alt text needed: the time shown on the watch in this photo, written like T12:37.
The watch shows T15:06
